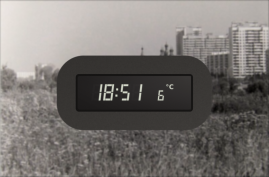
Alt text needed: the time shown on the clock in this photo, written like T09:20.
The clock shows T18:51
